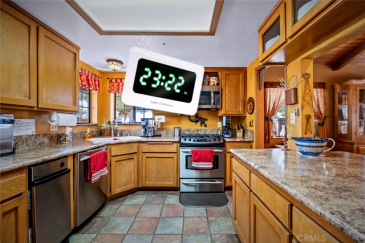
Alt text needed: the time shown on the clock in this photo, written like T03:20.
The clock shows T23:22
